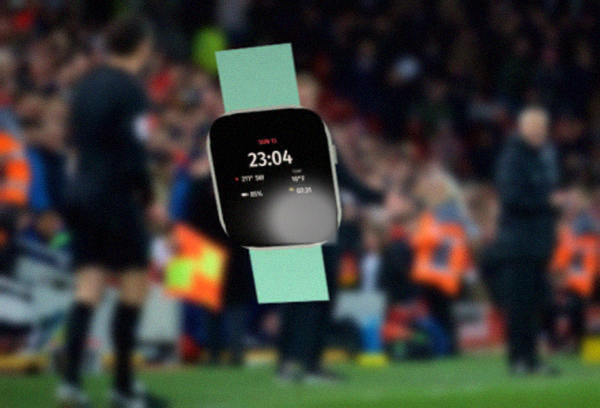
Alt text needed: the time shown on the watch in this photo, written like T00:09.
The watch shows T23:04
